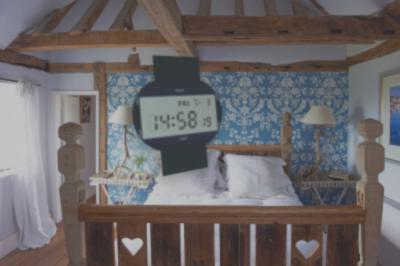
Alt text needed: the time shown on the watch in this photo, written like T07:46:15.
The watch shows T14:58:19
